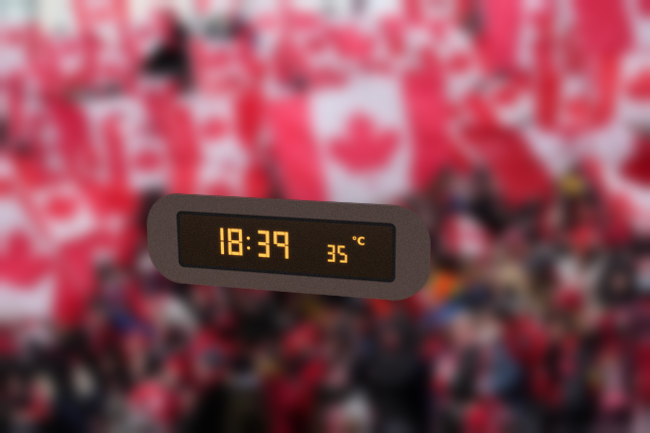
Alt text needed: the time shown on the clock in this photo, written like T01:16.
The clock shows T18:39
